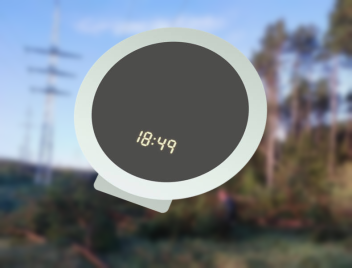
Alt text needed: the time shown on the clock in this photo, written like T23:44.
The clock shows T18:49
